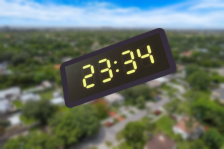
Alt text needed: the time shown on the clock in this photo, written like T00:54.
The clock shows T23:34
